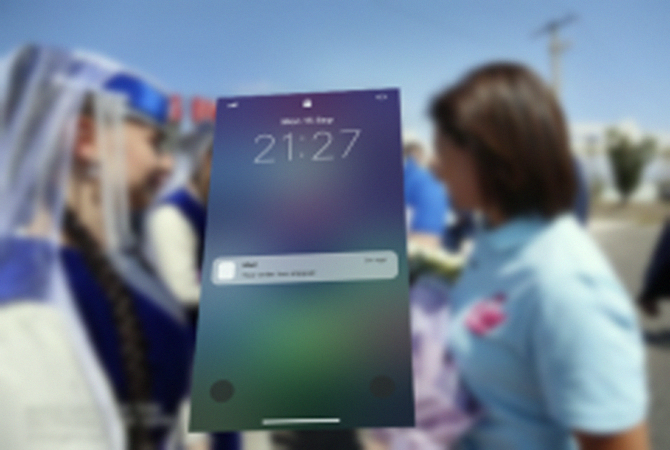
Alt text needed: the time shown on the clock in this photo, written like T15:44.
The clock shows T21:27
